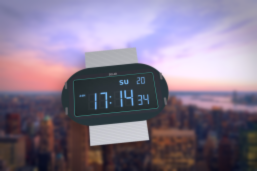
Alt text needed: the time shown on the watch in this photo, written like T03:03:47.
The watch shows T17:14:34
